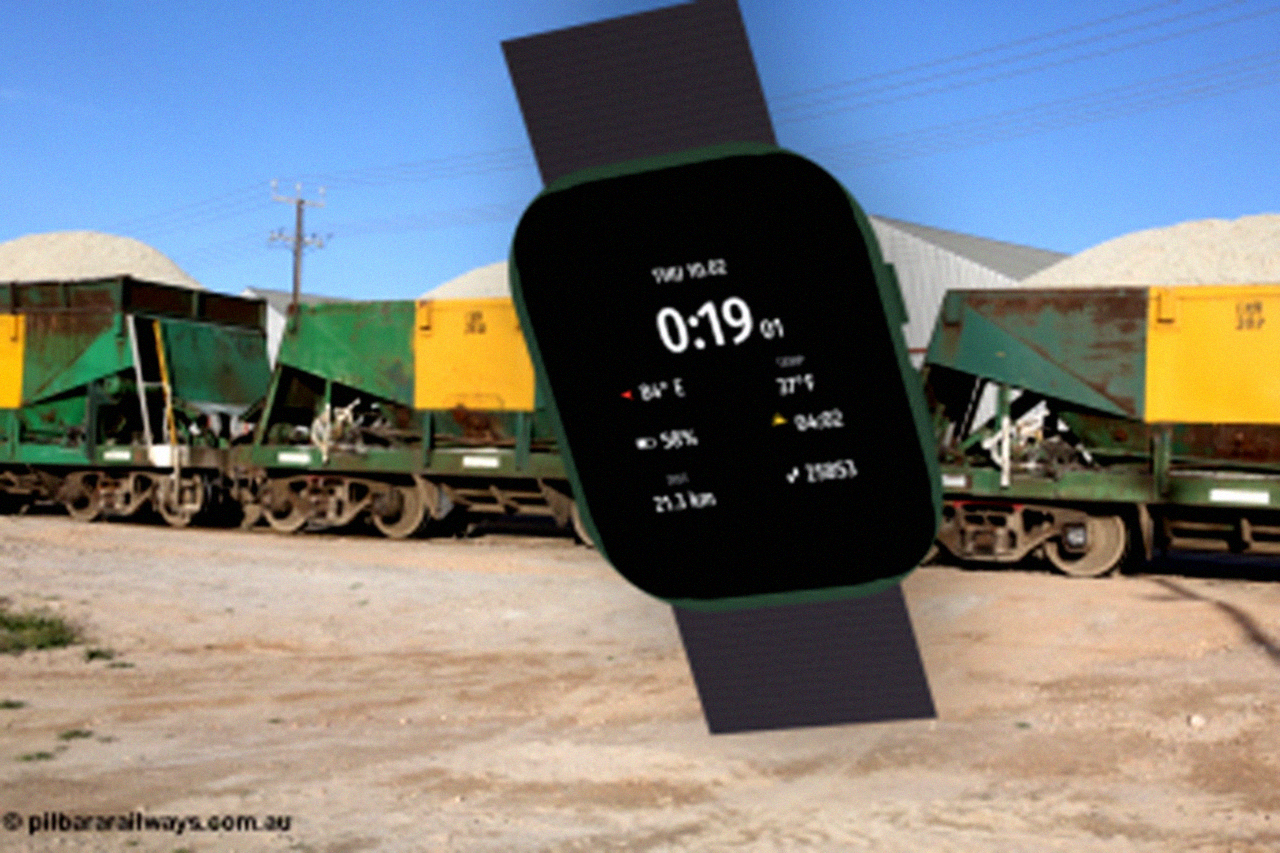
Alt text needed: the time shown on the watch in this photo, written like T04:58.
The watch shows T00:19
